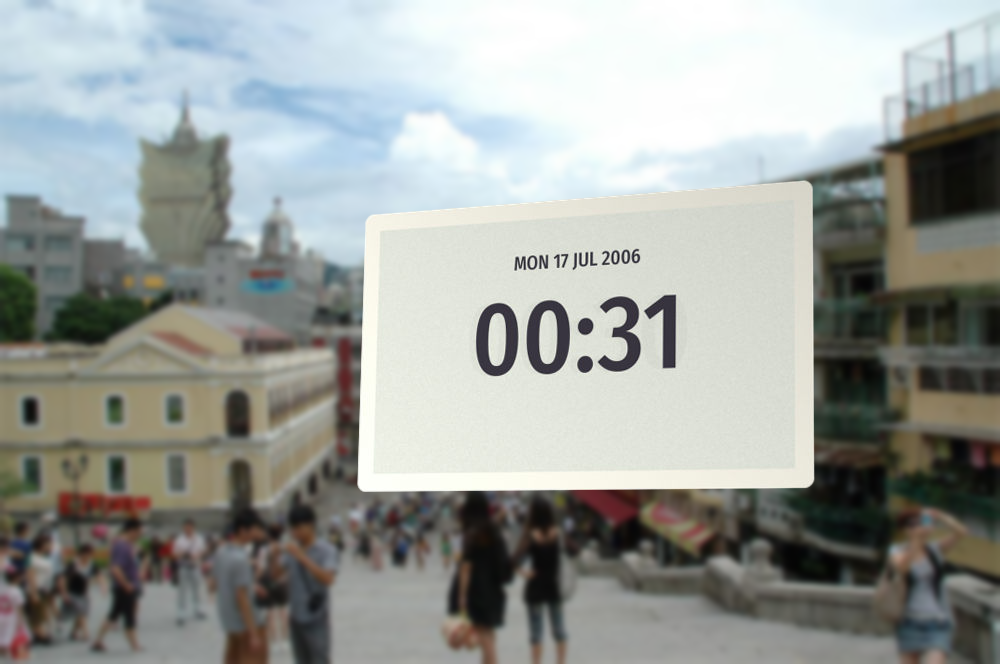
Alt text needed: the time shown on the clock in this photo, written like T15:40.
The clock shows T00:31
